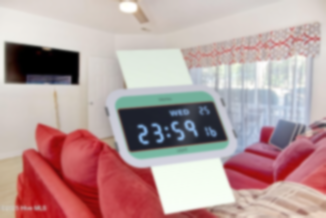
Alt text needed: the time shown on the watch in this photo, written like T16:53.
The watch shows T23:59
